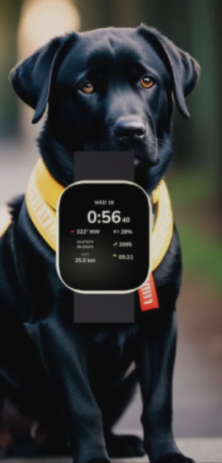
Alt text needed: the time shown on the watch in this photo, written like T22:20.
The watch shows T00:56
